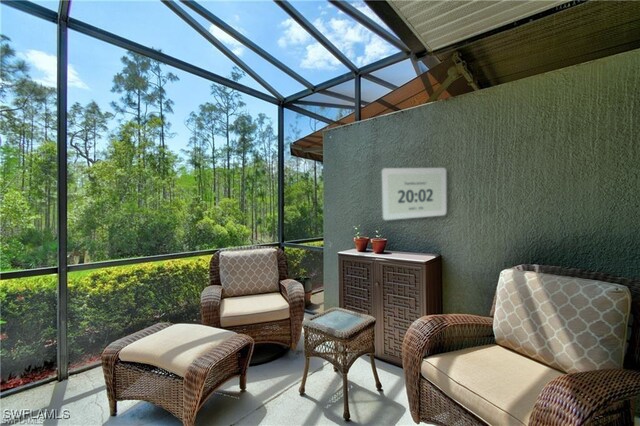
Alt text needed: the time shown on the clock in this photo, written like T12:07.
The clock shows T20:02
